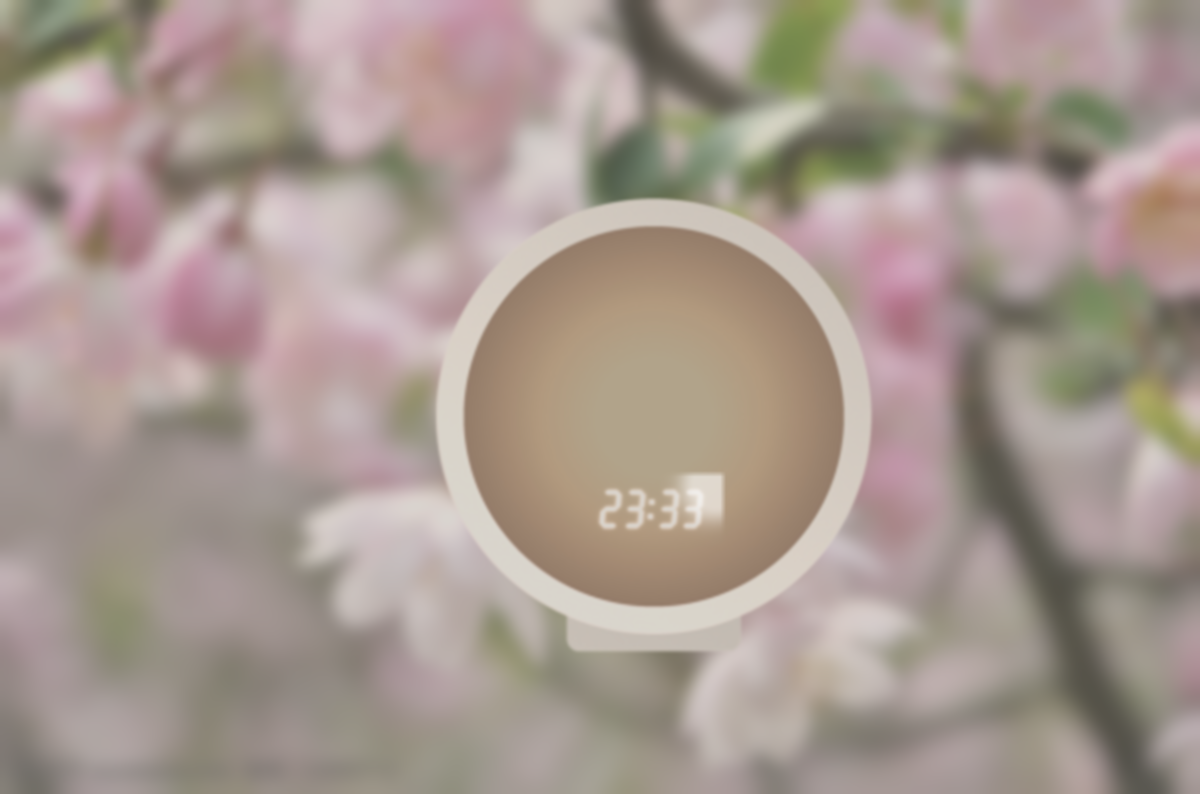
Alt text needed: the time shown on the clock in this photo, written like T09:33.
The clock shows T23:33
